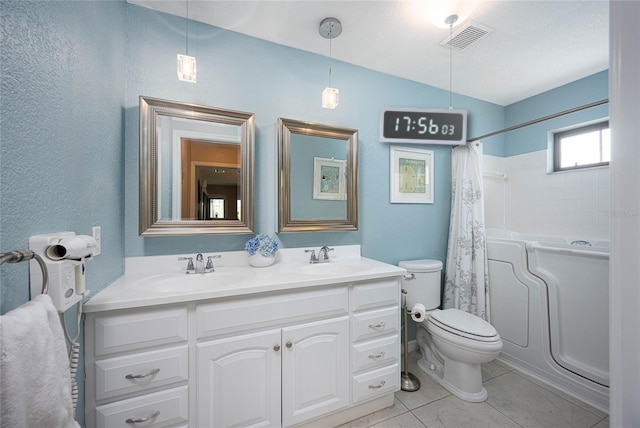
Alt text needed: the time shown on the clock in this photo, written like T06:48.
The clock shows T17:56
